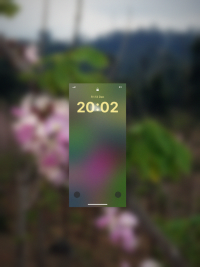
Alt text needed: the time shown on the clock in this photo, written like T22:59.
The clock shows T20:02
